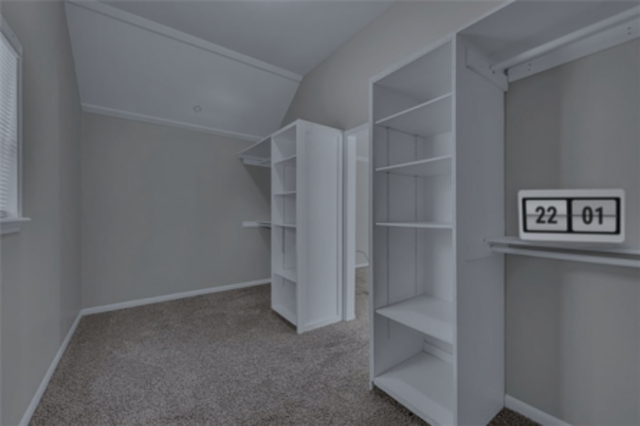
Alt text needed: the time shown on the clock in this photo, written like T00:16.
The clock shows T22:01
